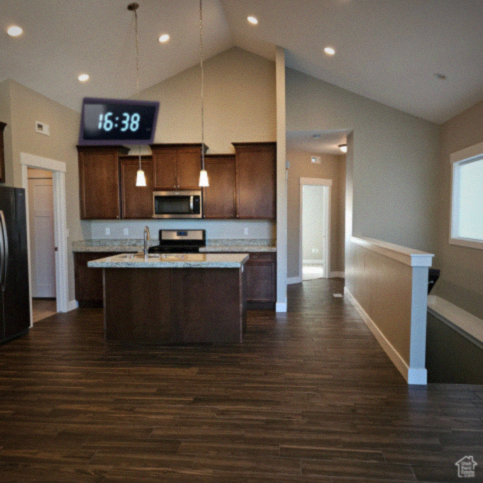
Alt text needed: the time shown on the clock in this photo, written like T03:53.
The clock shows T16:38
